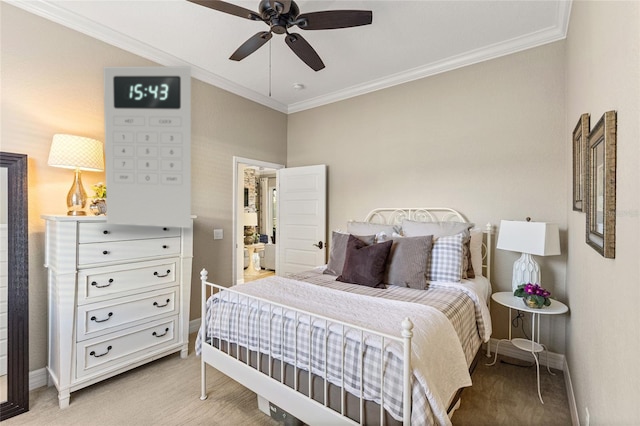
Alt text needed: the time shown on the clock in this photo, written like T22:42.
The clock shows T15:43
